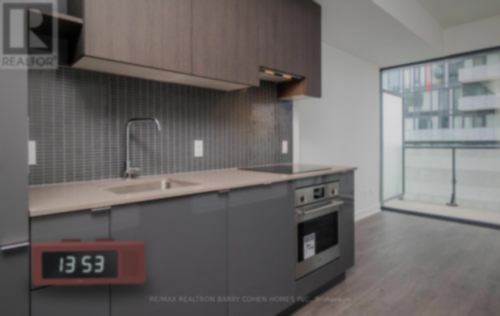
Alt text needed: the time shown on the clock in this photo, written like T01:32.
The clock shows T13:53
